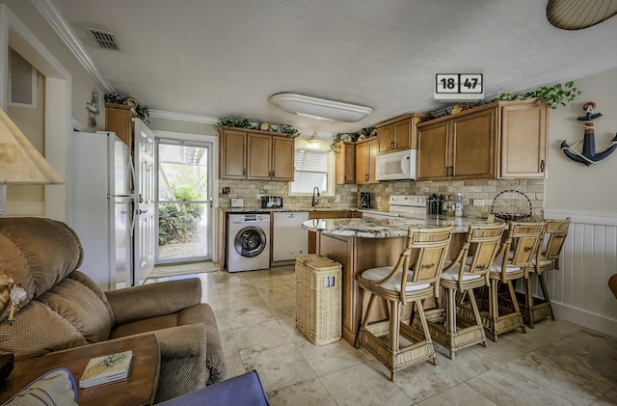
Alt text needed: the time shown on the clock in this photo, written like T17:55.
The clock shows T18:47
